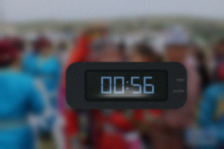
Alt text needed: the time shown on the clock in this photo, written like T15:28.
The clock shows T00:56
